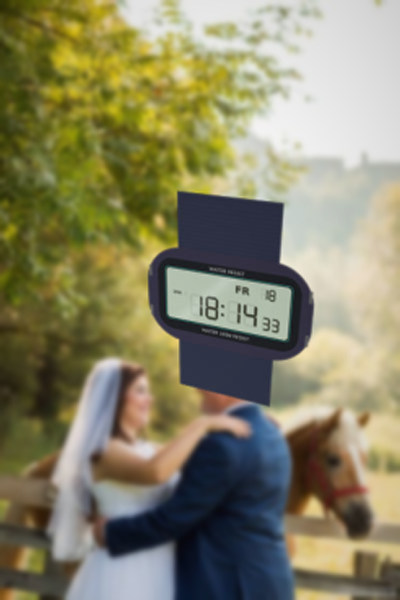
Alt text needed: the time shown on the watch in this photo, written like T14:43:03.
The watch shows T18:14:33
